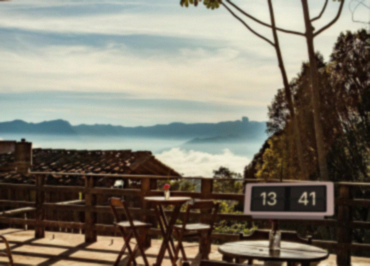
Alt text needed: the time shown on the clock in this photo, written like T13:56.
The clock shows T13:41
